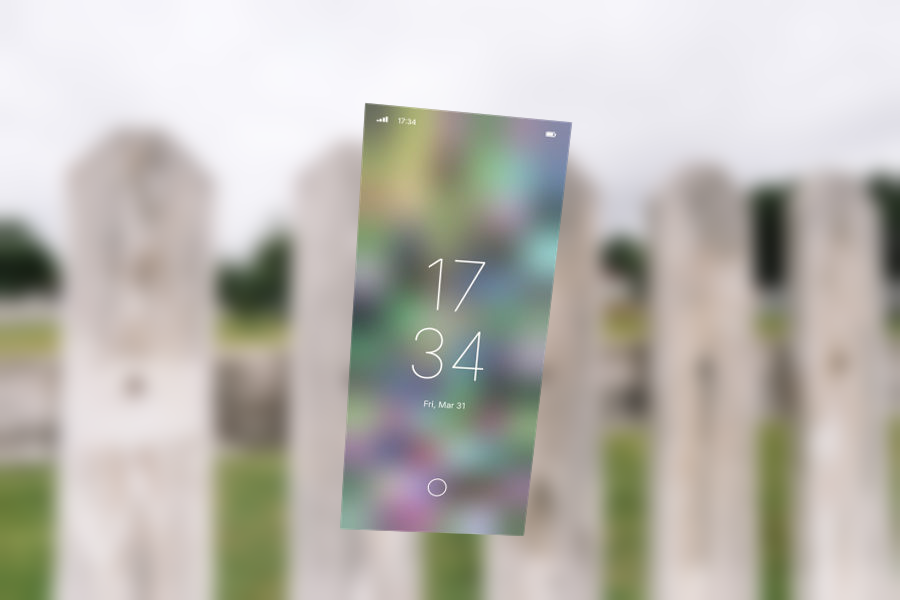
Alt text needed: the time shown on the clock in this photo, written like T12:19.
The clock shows T17:34
